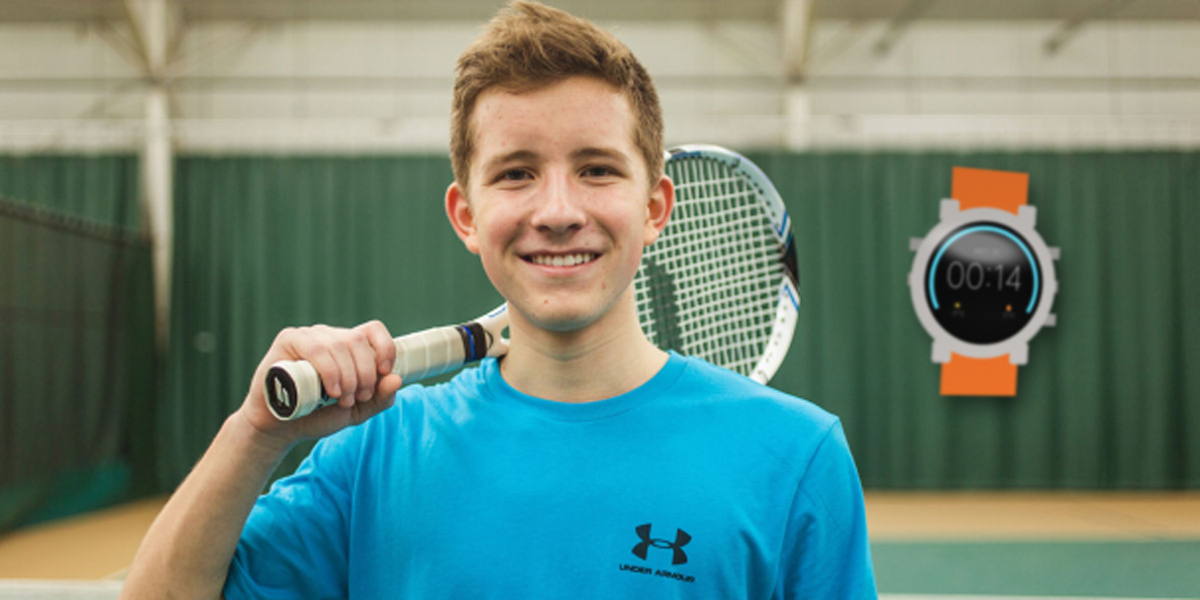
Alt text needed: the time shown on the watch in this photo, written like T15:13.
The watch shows T00:14
